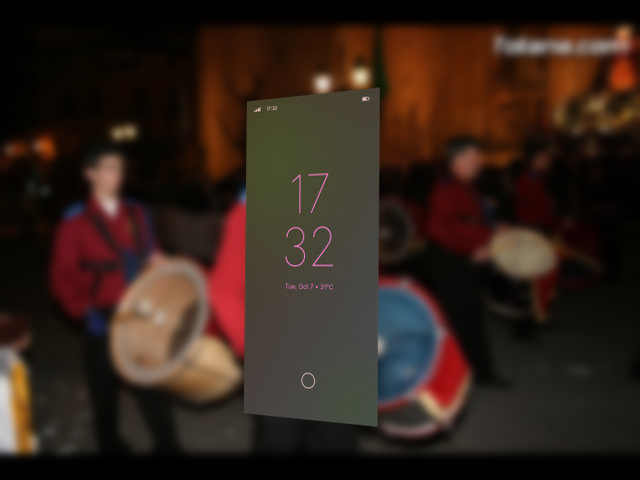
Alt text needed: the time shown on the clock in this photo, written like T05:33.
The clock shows T17:32
